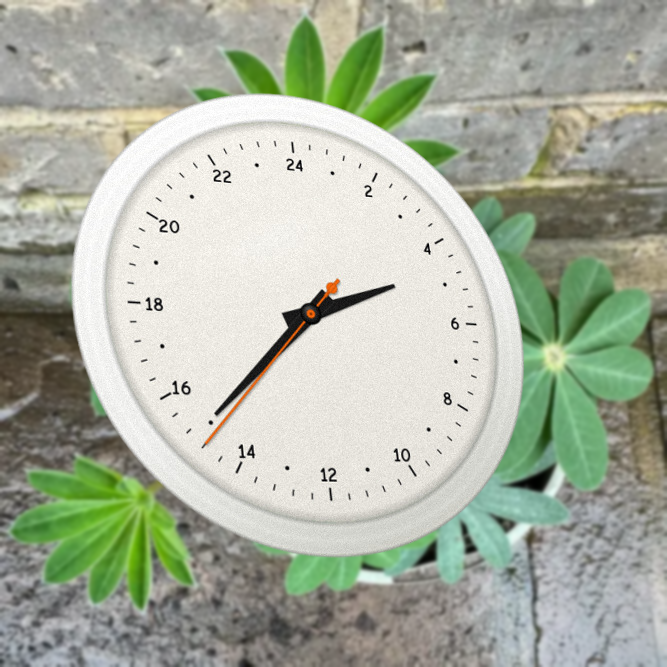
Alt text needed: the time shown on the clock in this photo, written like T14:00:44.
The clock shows T04:37:37
